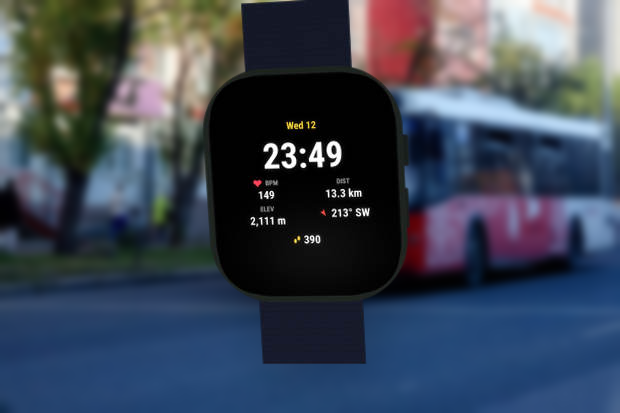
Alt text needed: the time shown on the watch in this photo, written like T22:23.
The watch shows T23:49
